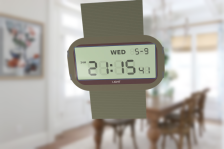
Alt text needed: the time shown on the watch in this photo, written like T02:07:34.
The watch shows T21:15:41
